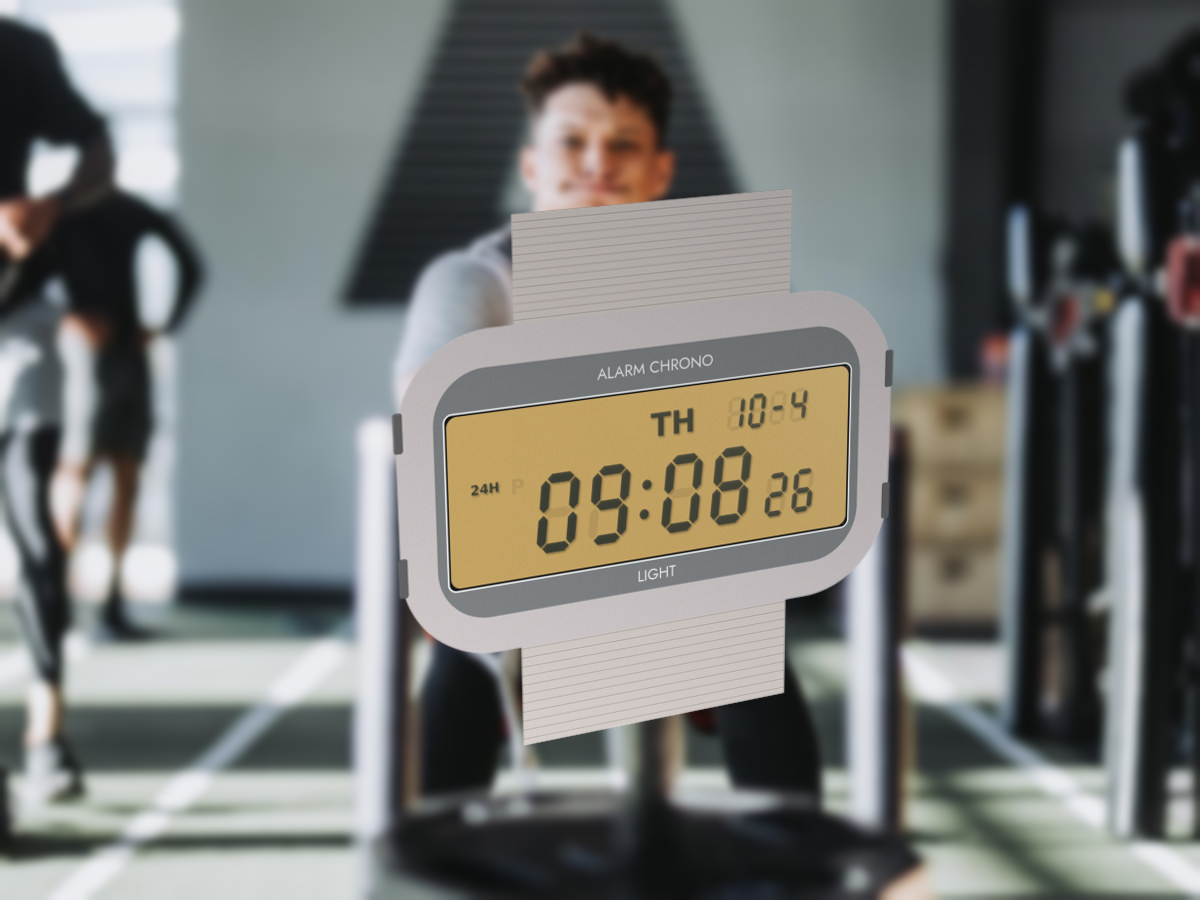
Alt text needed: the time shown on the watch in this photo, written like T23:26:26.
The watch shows T09:08:26
